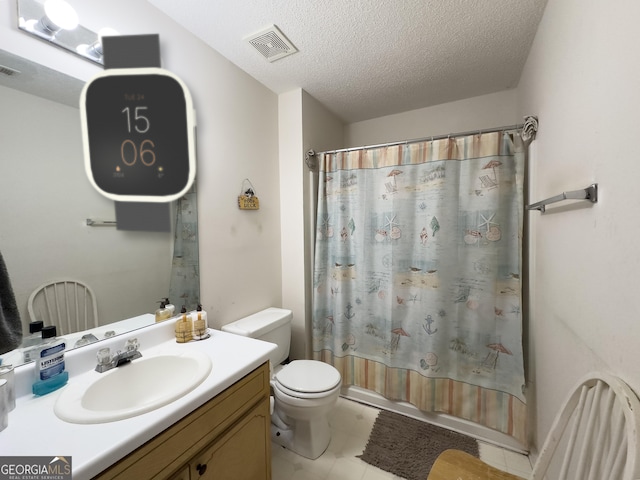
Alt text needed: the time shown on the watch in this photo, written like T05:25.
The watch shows T15:06
